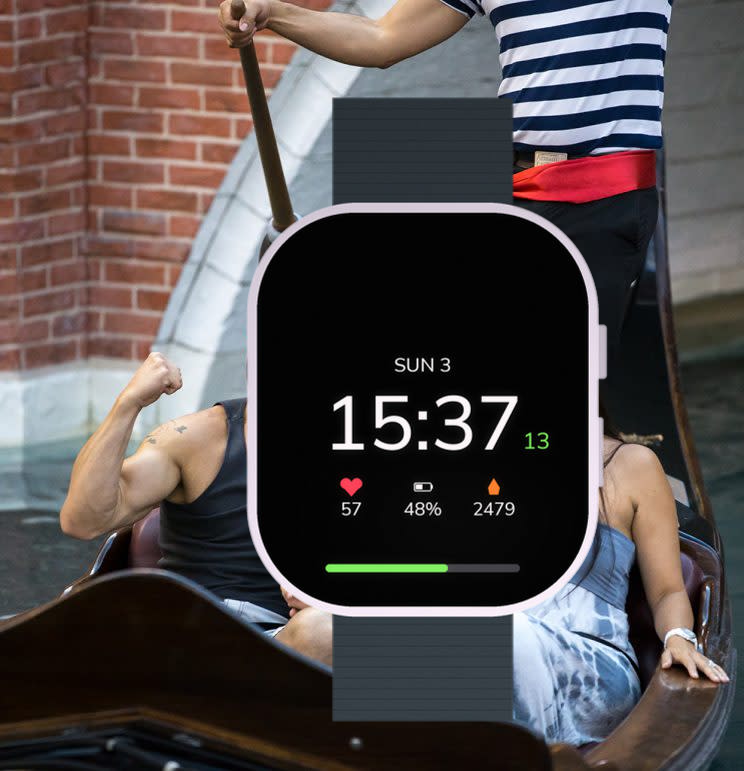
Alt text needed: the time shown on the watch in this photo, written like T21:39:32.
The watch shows T15:37:13
